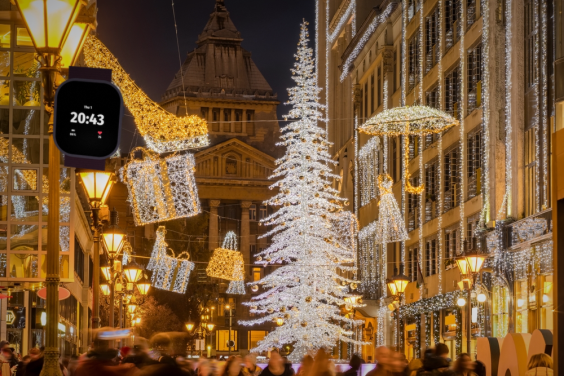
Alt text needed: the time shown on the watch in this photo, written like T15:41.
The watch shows T20:43
